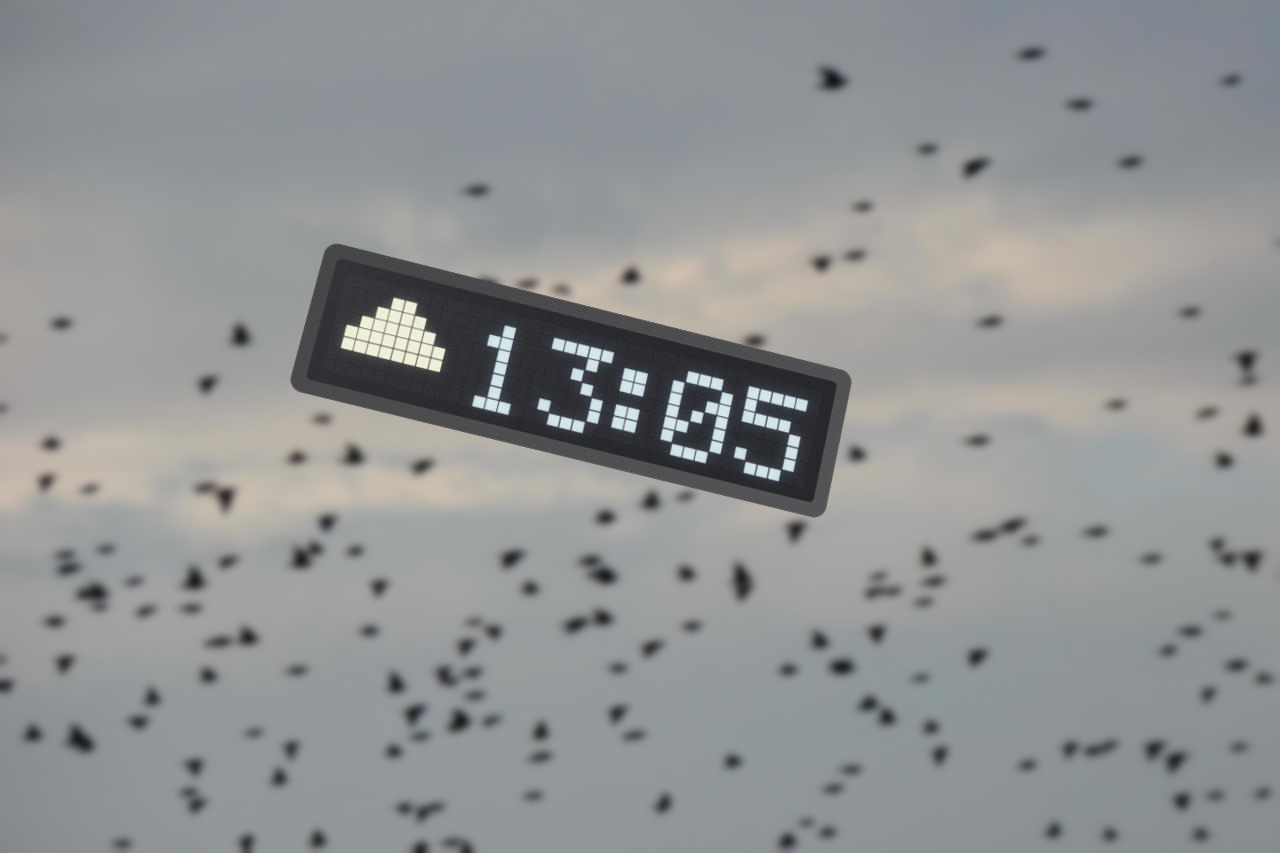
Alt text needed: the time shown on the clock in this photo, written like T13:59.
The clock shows T13:05
